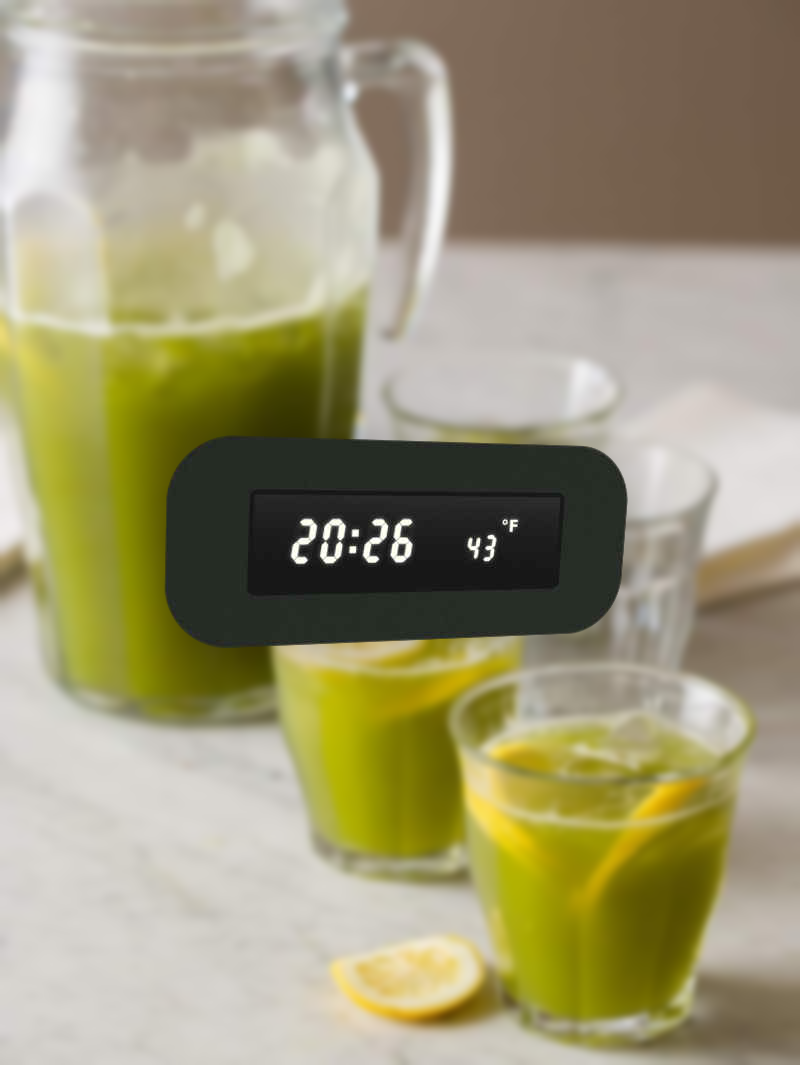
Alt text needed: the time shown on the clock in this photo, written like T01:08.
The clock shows T20:26
